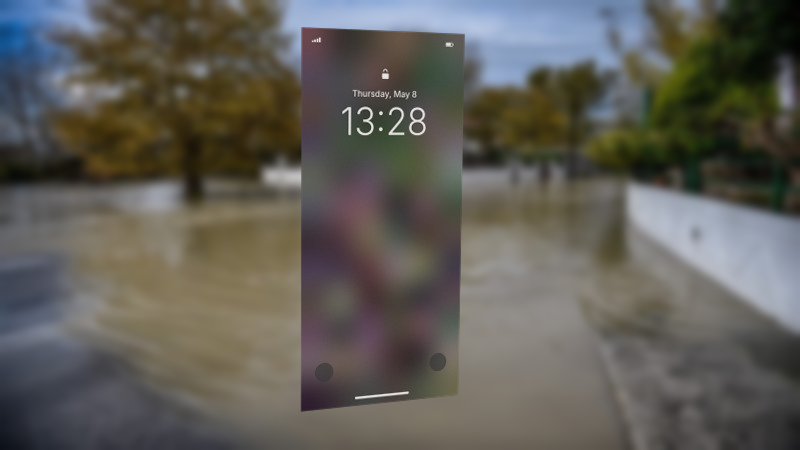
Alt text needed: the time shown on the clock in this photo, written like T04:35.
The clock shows T13:28
